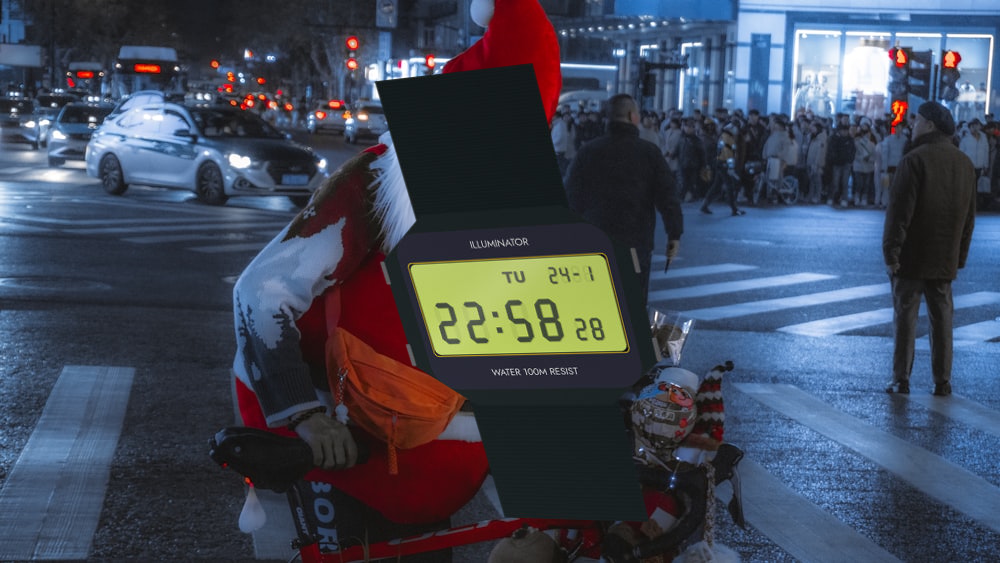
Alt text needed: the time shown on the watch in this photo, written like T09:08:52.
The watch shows T22:58:28
